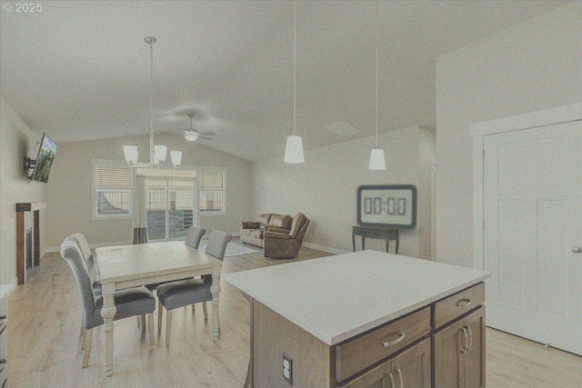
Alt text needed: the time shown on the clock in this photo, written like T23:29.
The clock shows T00:00
